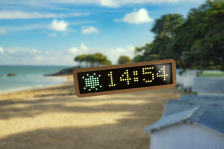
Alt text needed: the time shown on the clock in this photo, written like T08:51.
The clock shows T14:54
